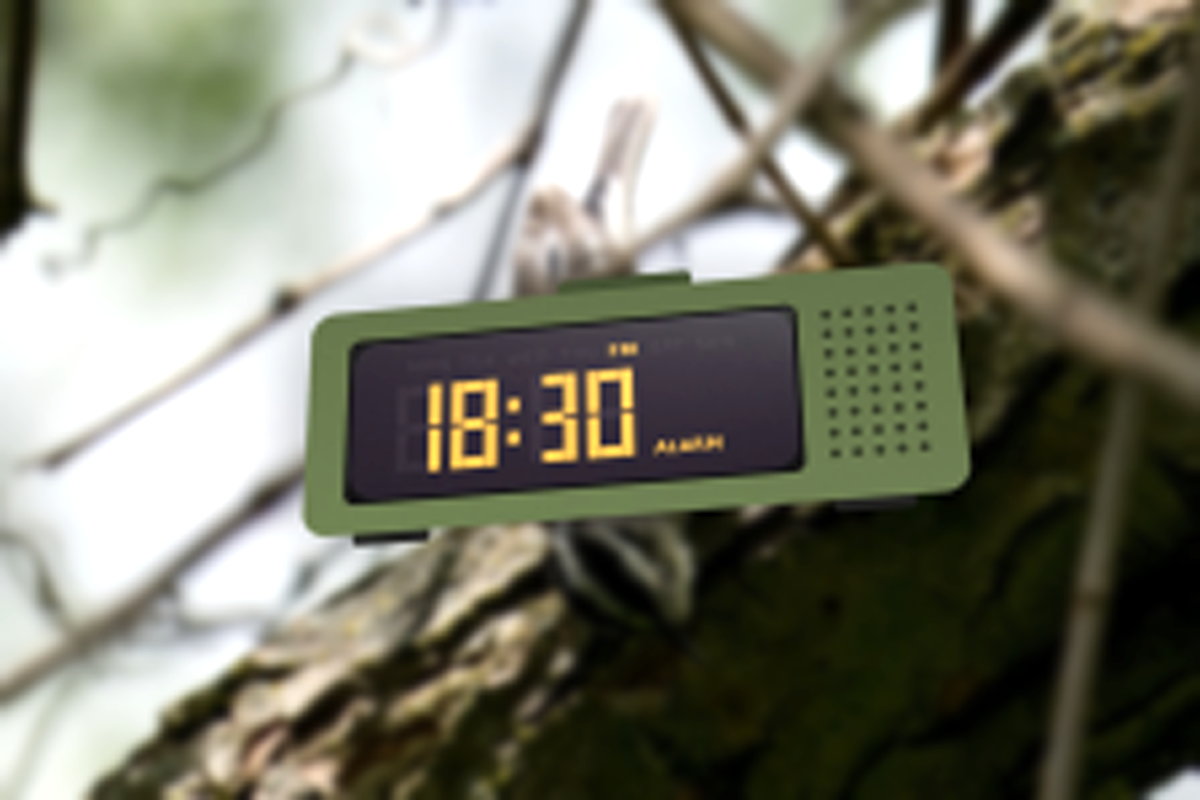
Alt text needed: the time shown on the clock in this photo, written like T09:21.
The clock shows T18:30
